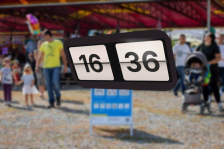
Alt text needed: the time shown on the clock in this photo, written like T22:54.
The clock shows T16:36
